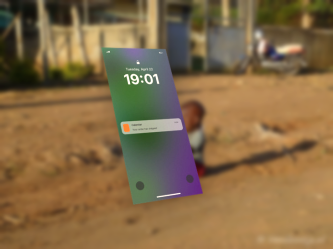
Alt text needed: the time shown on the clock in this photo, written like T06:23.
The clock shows T19:01
